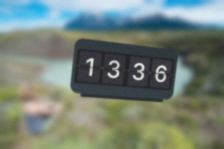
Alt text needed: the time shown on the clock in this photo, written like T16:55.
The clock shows T13:36
